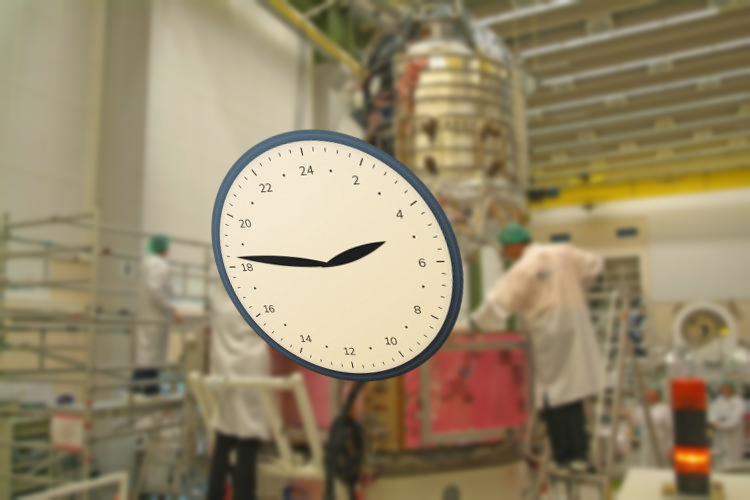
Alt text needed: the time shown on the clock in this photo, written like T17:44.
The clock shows T04:46
